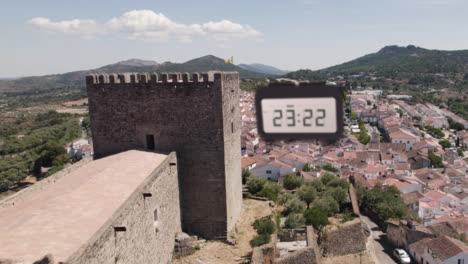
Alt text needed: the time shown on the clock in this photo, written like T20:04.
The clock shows T23:22
